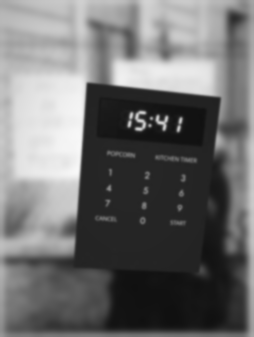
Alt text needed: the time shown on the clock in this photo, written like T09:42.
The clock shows T15:41
